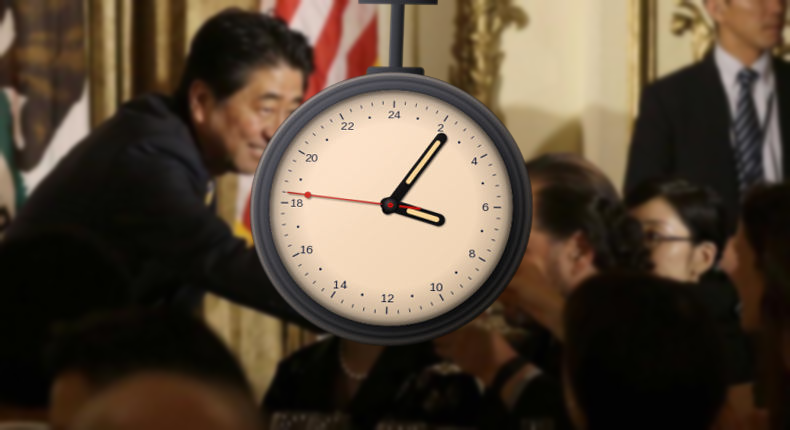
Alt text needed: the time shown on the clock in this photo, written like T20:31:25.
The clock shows T07:05:46
